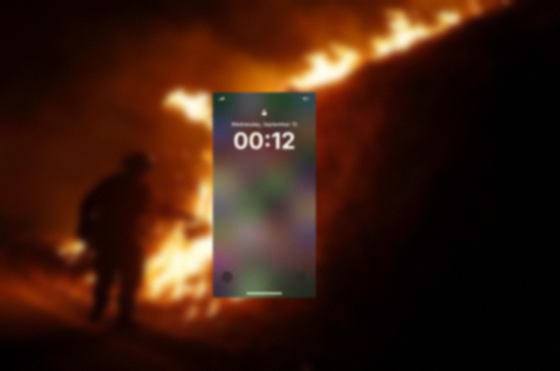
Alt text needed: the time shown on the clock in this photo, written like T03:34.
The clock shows T00:12
